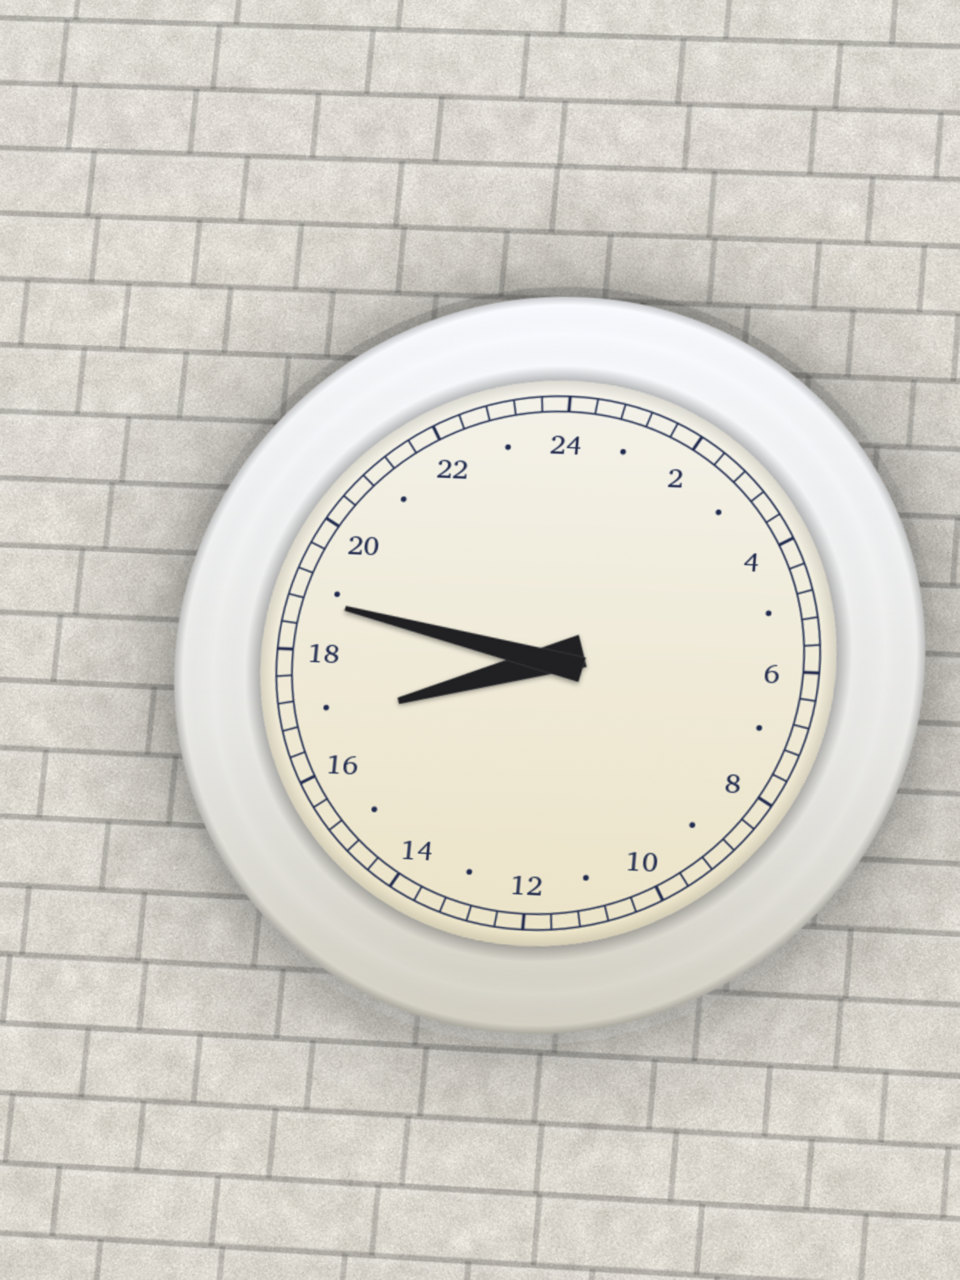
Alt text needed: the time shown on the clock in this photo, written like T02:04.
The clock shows T16:47
